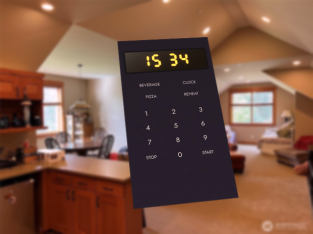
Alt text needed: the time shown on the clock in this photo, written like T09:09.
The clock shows T15:34
